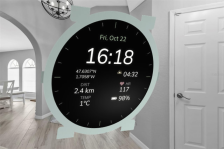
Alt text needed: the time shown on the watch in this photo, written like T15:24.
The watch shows T16:18
